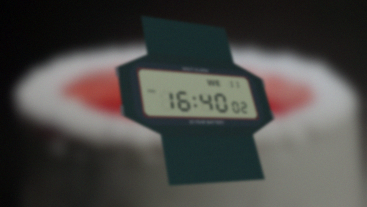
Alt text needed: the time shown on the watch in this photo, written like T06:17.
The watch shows T16:40
